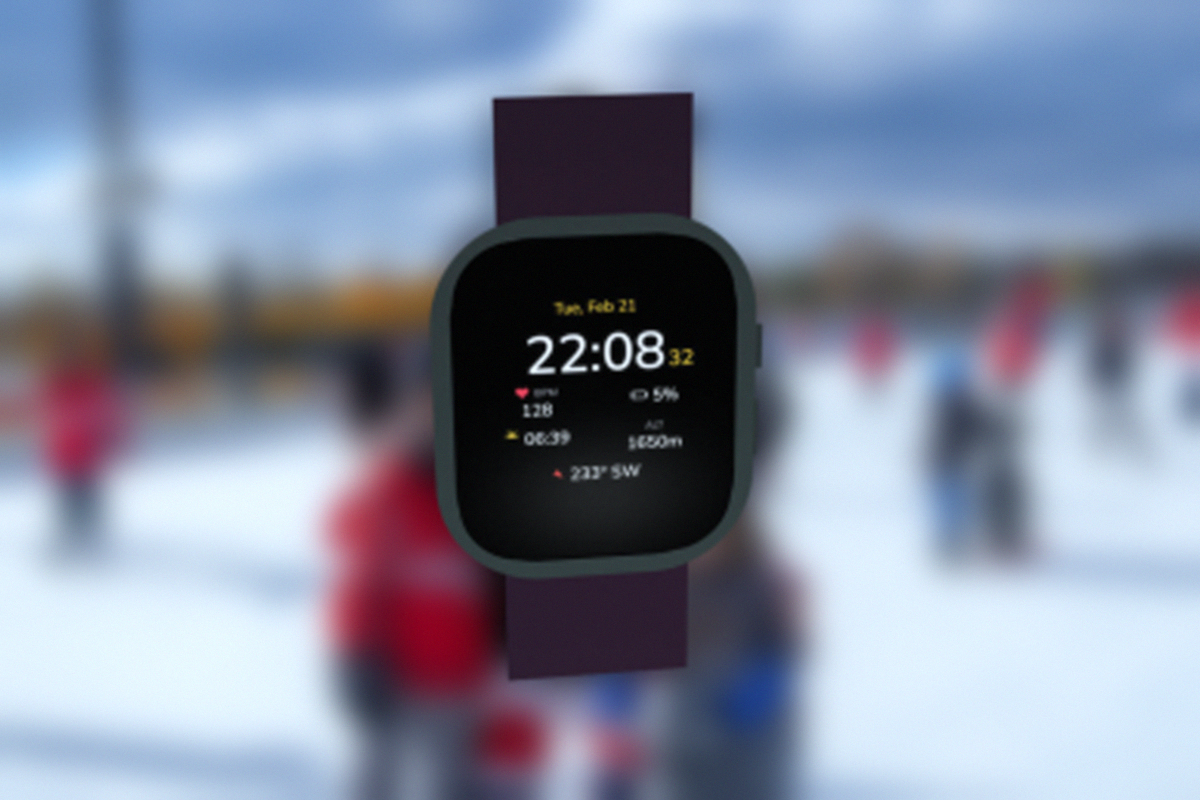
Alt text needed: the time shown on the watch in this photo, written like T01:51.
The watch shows T22:08
